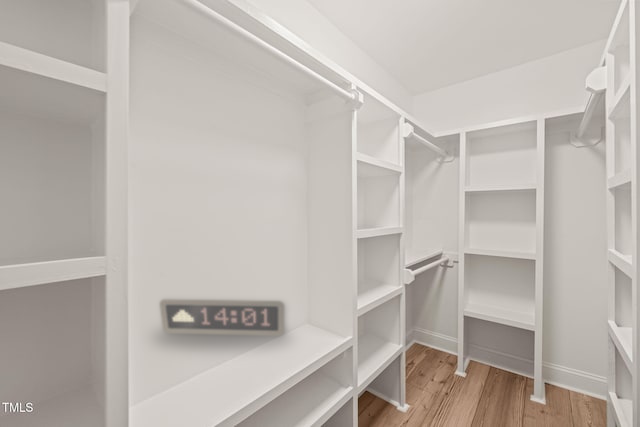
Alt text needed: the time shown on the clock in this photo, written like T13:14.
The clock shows T14:01
